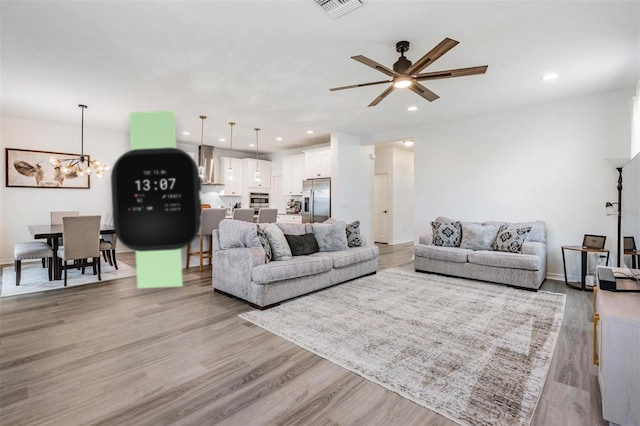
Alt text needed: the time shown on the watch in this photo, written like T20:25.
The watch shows T13:07
